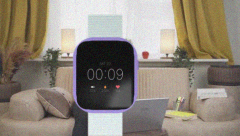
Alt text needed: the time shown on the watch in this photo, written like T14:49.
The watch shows T00:09
